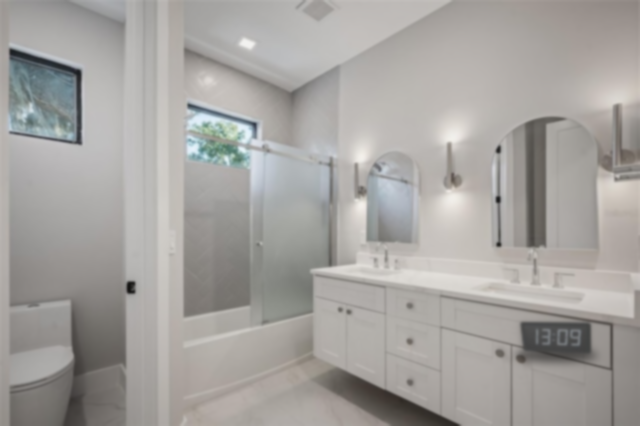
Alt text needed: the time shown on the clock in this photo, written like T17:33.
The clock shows T13:09
